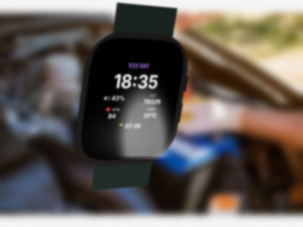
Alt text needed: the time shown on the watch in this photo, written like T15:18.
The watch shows T18:35
